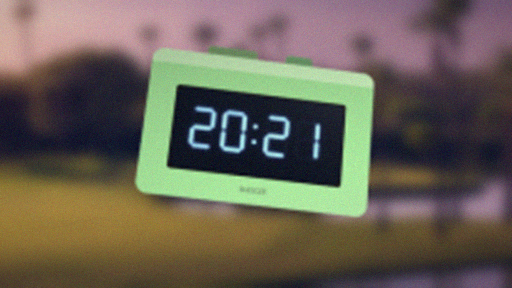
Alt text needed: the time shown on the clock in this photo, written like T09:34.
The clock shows T20:21
